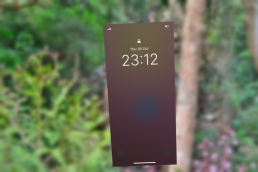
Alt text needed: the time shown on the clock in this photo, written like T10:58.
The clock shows T23:12
